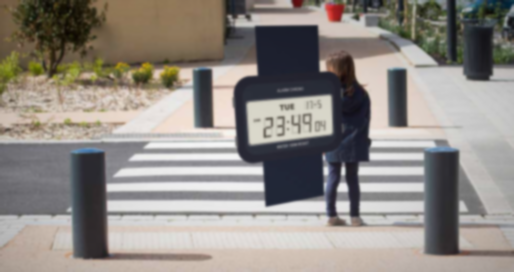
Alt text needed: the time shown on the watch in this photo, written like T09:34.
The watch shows T23:49
